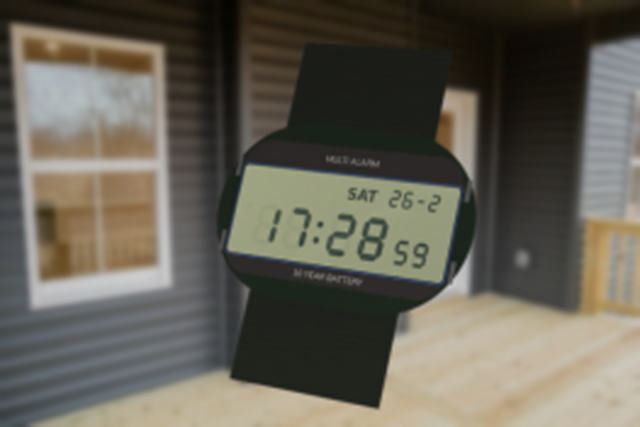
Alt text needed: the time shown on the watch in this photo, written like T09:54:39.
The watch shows T17:28:59
